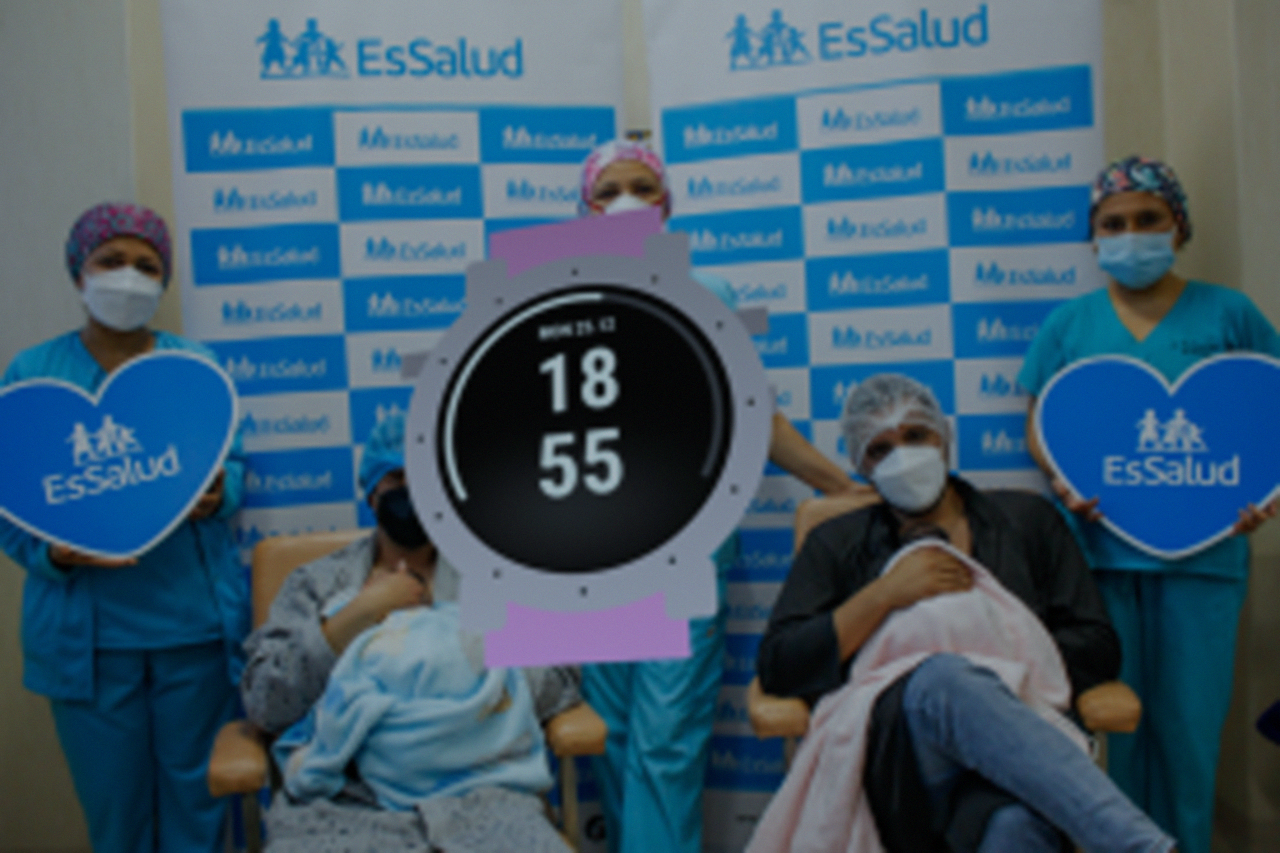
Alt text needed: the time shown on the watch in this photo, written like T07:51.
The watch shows T18:55
